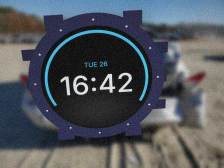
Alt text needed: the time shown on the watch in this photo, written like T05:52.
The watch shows T16:42
